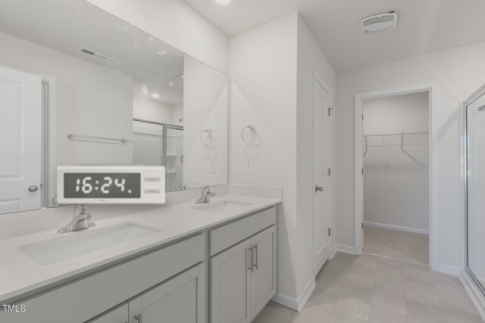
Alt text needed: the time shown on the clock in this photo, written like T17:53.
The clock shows T16:24
